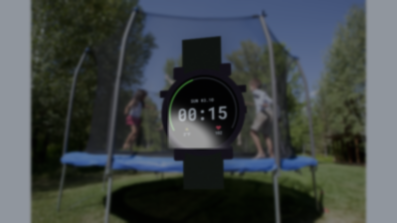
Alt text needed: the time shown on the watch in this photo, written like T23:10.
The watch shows T00:15
